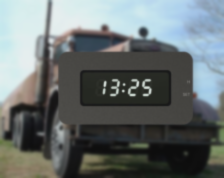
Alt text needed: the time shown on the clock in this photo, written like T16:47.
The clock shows T13:25
